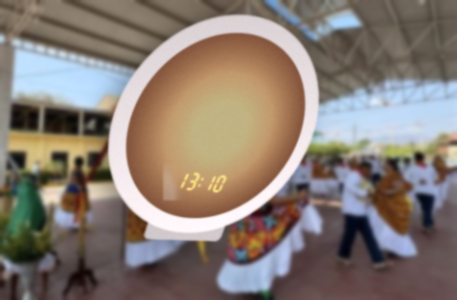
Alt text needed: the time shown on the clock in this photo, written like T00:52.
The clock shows T13:10
